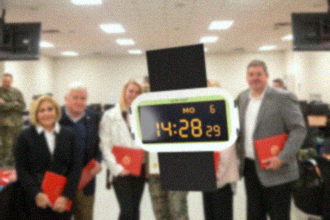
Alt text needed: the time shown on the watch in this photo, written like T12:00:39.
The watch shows T14:28:29
